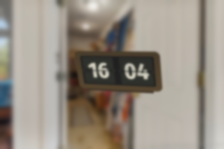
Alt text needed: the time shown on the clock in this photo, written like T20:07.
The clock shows T16:04
